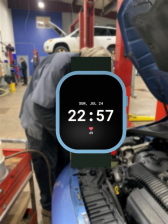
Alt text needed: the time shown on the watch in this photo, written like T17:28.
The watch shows T22:57
